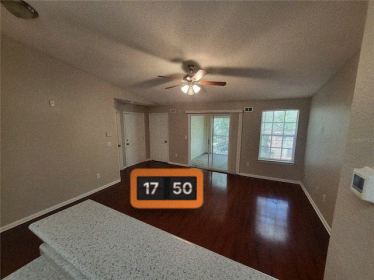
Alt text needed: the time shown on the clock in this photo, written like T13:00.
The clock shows T17:50
